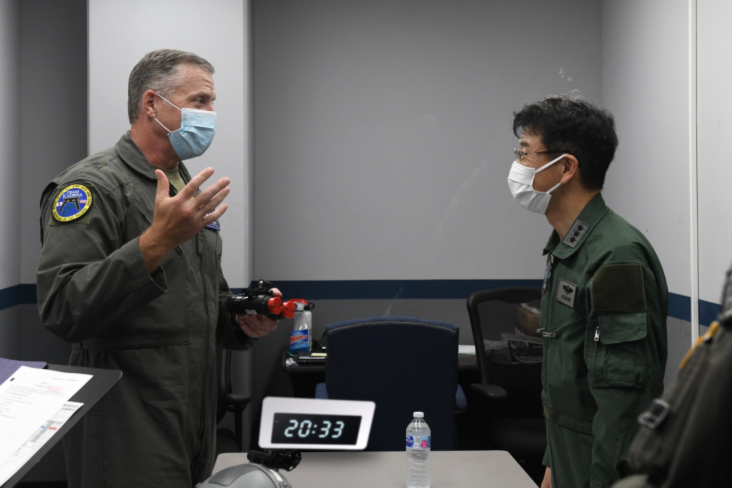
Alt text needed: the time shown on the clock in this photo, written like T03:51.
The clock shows T20:33
